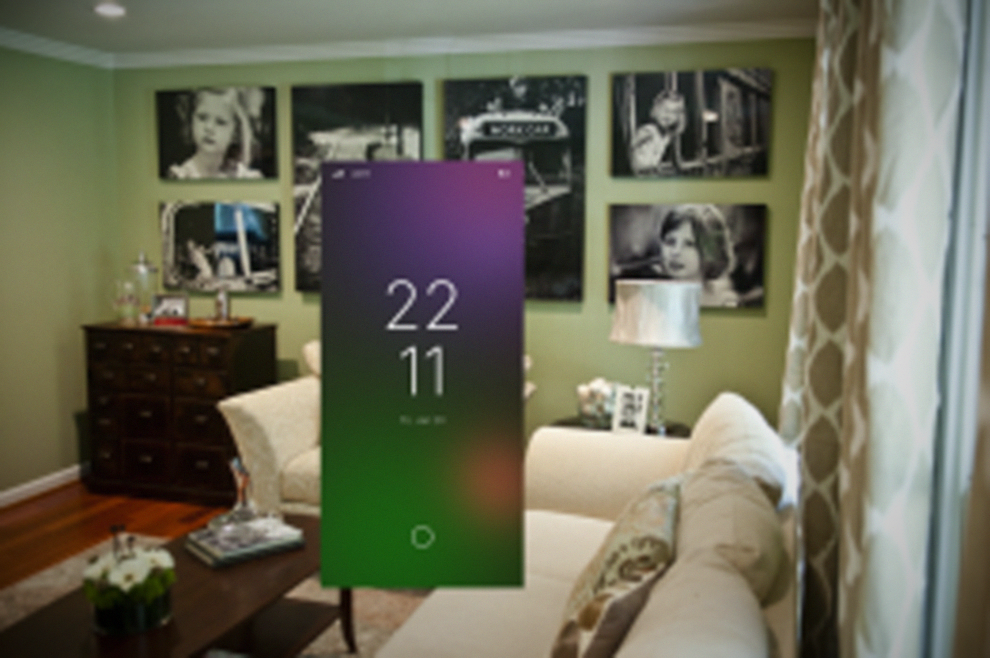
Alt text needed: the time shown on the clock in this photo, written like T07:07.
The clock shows T22:11
